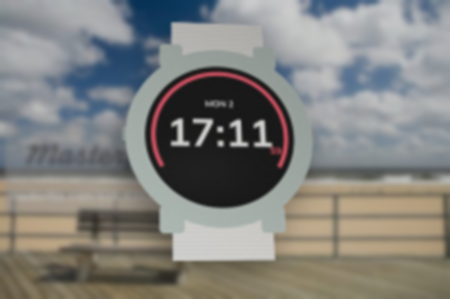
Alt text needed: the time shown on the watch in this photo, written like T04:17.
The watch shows T17:11
